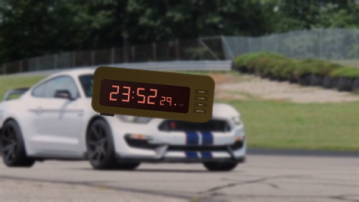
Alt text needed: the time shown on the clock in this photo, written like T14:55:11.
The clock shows T23:52:29
